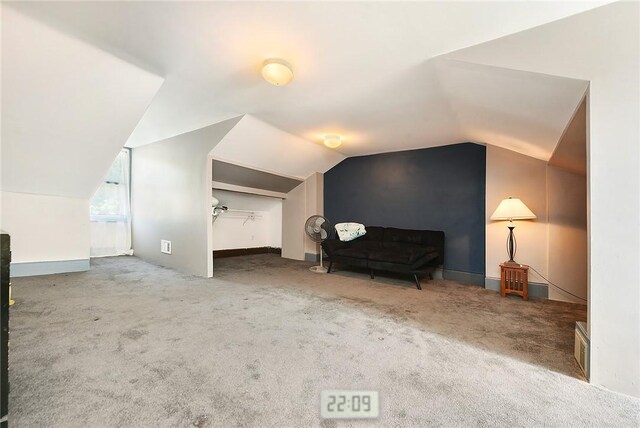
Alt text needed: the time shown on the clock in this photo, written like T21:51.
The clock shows T22:09
